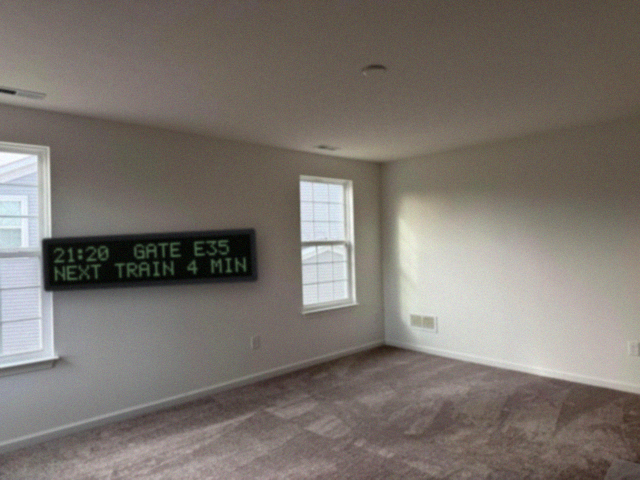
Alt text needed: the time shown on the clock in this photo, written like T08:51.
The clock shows T21:20
